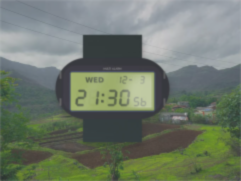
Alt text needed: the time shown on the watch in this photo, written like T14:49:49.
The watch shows T21:30:56
